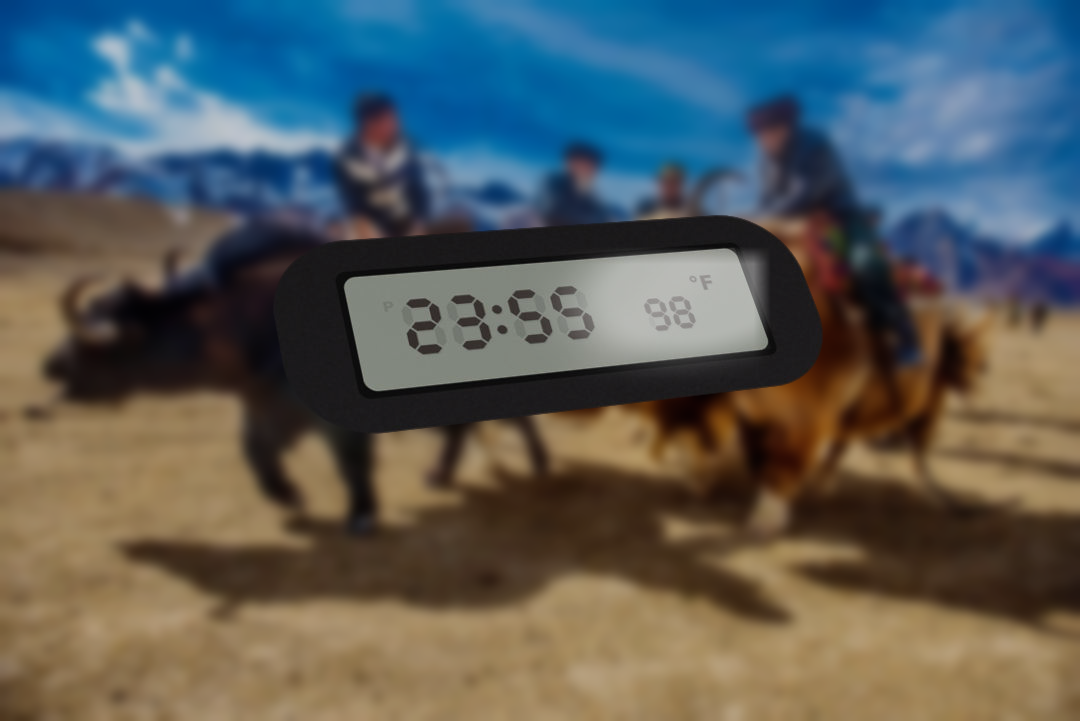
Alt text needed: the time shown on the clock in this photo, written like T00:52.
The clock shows T23:55
